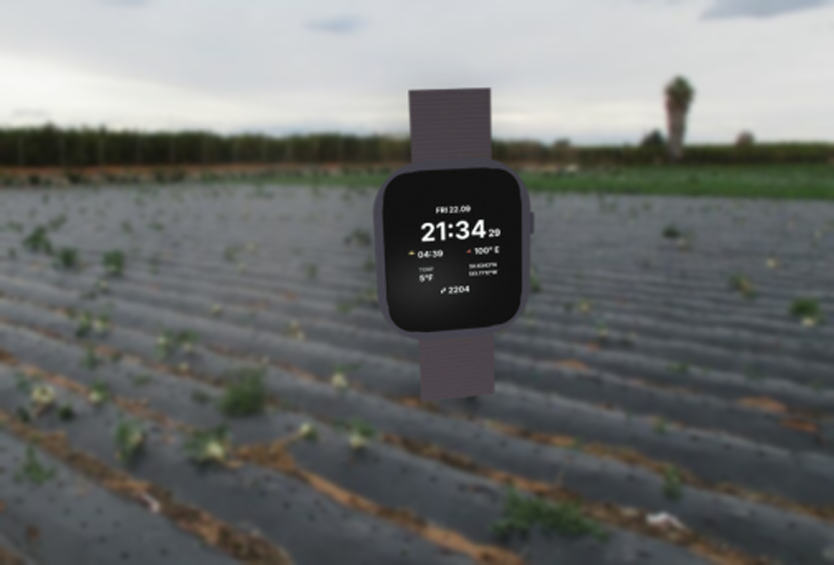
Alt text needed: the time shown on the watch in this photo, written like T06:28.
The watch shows T21:34
